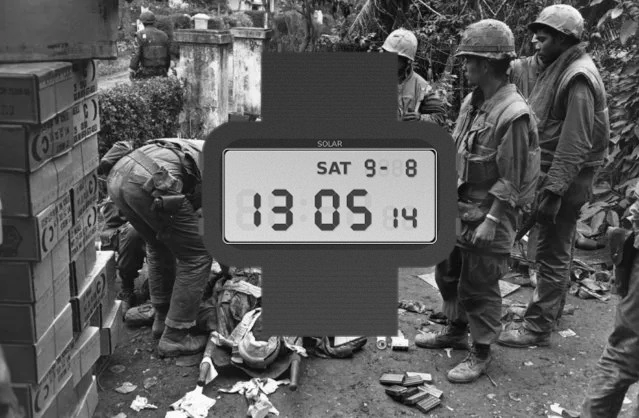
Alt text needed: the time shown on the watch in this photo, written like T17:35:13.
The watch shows T13:05:14
